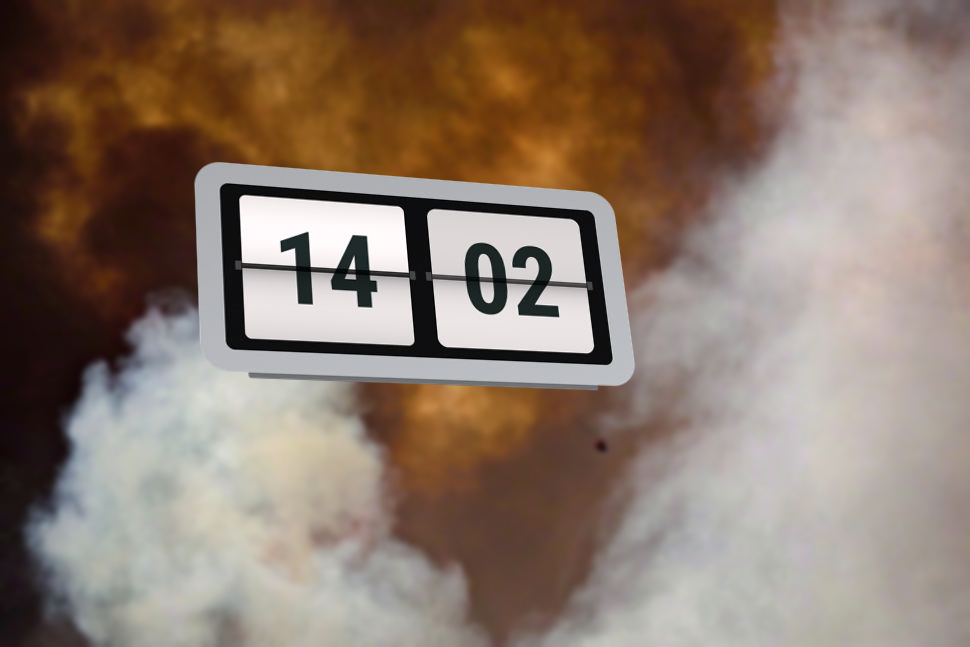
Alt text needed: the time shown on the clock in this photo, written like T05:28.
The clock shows T14:02
